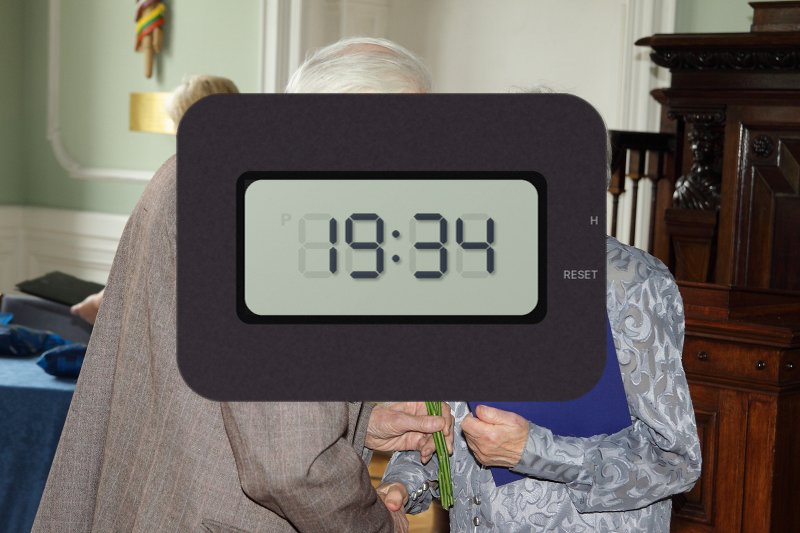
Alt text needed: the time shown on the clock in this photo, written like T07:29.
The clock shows T19:34
